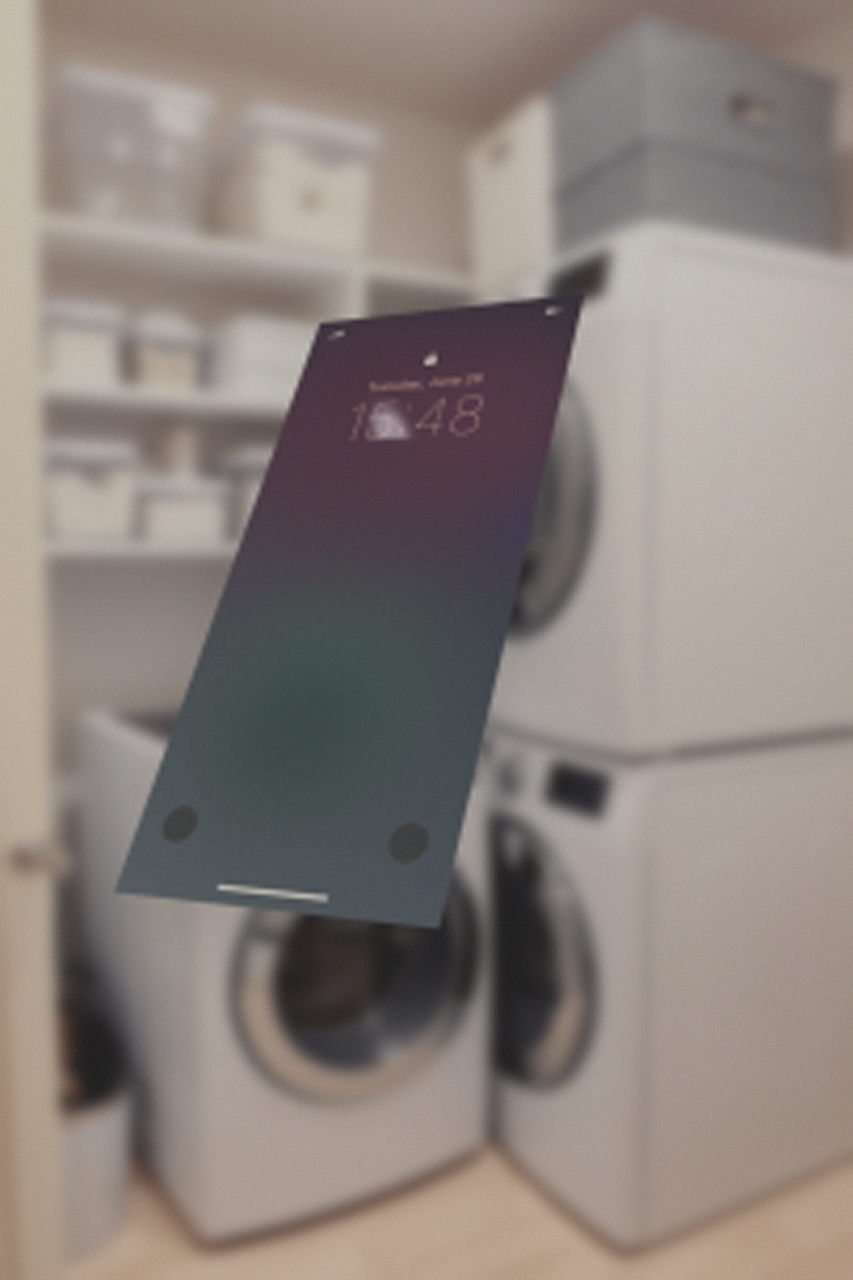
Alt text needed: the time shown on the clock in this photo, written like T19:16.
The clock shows T15:48
